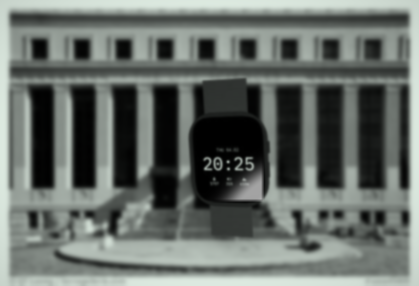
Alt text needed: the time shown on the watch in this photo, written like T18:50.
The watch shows T20:25
